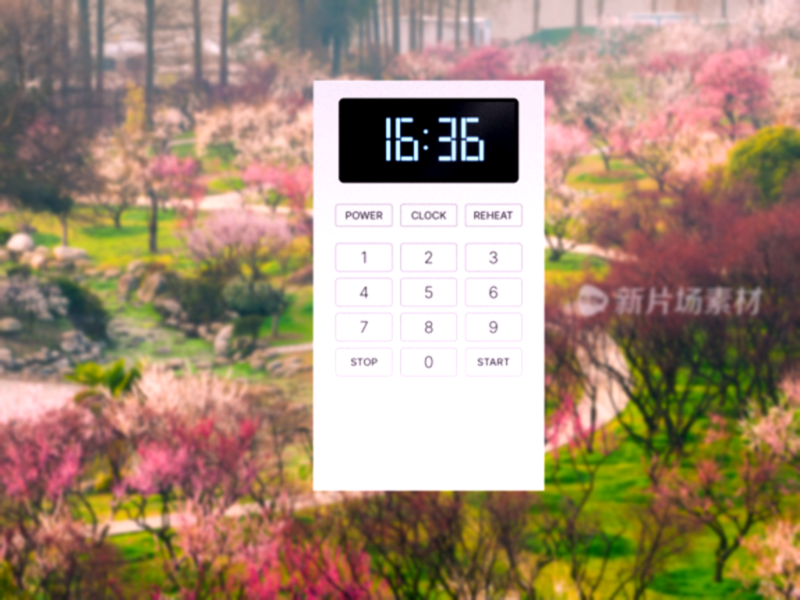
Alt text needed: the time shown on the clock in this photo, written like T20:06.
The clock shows T16:36
